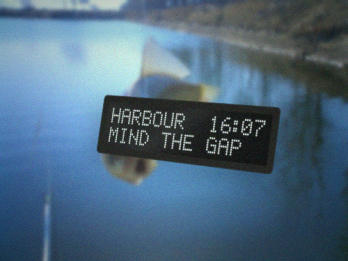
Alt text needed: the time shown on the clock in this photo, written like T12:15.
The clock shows T16:07
